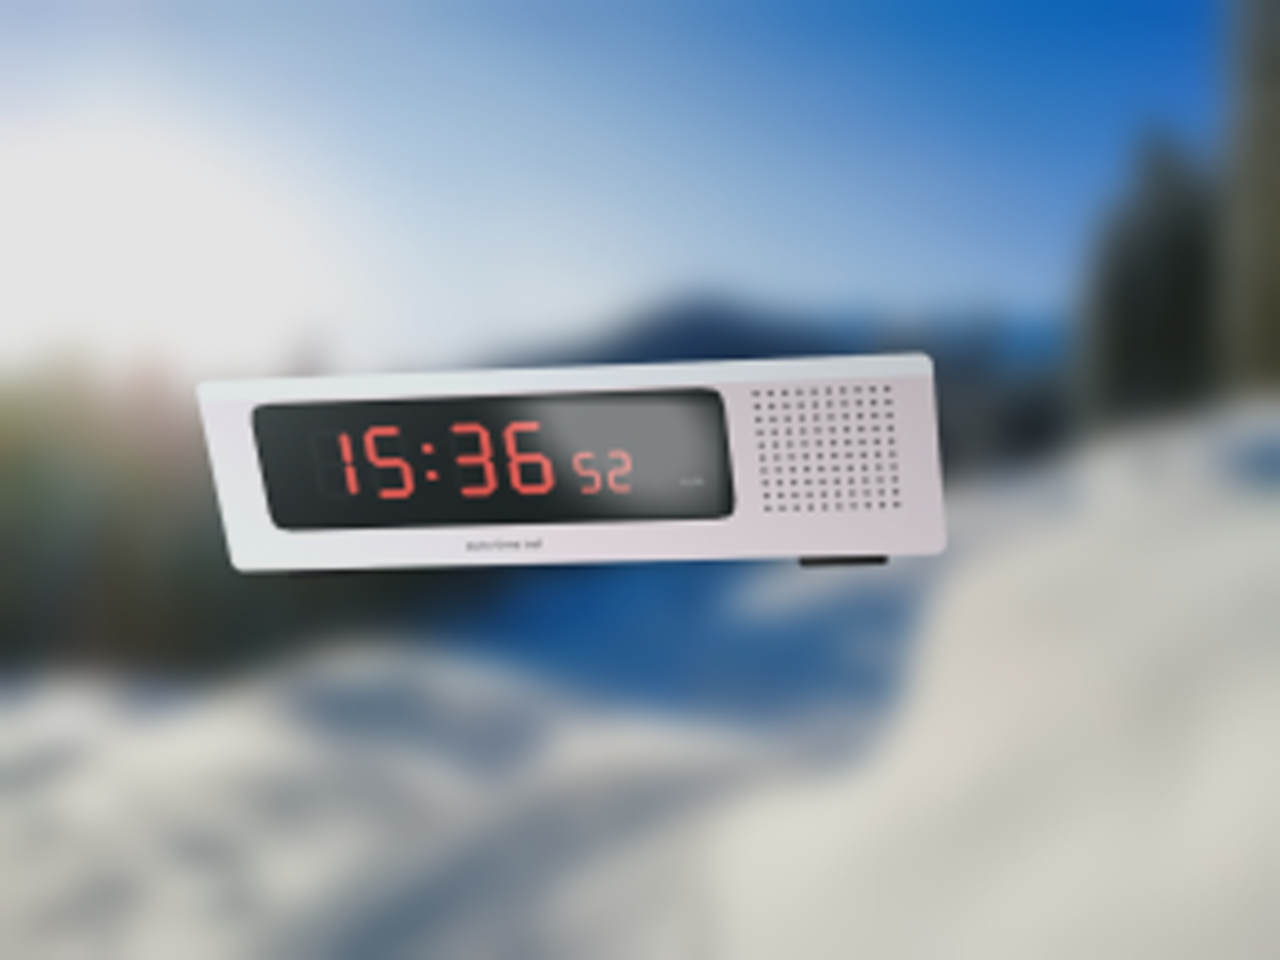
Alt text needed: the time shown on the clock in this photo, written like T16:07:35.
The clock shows T15:36:52
